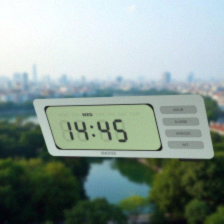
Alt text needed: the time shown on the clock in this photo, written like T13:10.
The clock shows T14:45
